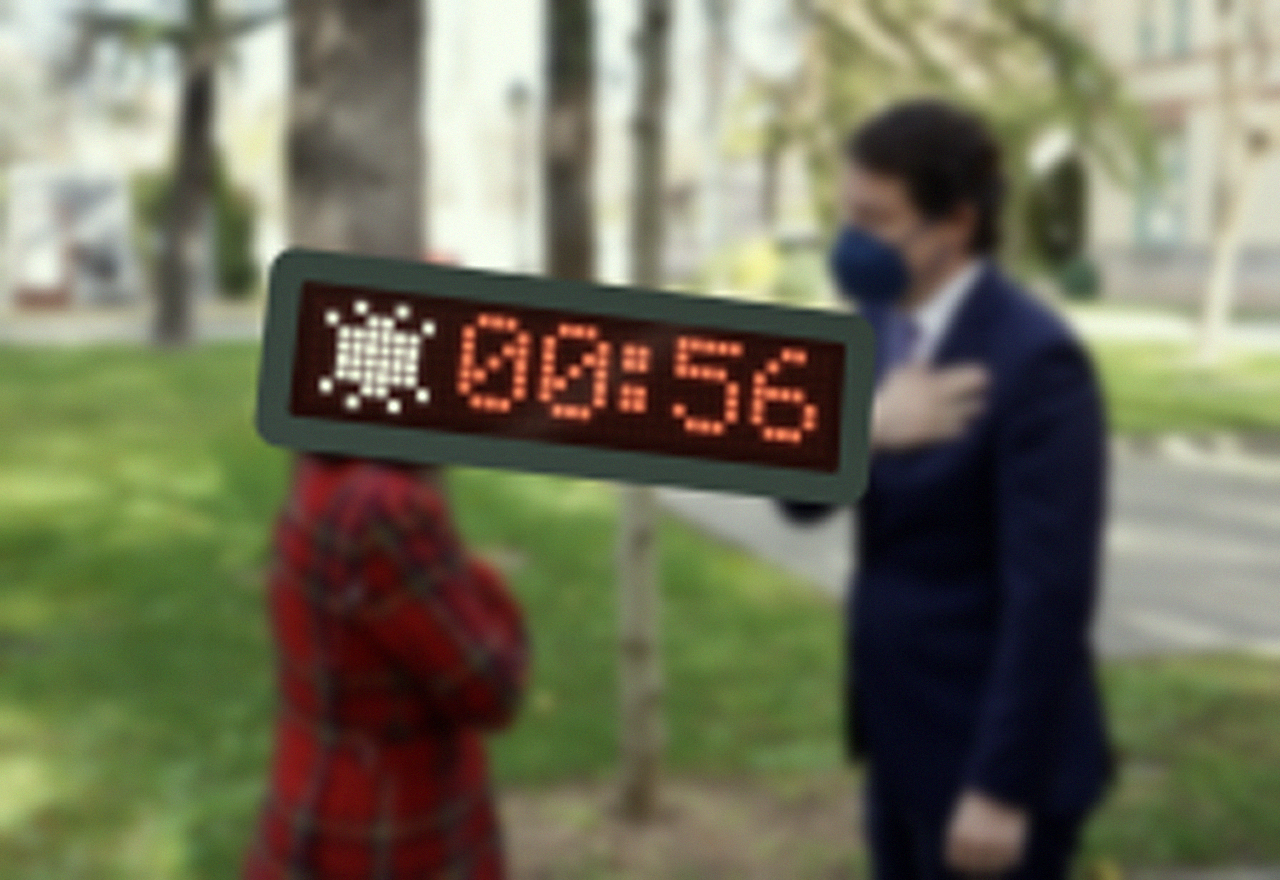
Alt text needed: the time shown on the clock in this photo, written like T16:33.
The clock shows T00:56
